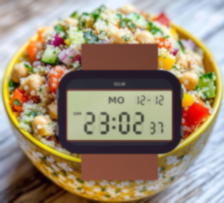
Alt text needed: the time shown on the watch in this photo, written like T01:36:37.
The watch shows T23:02:37
